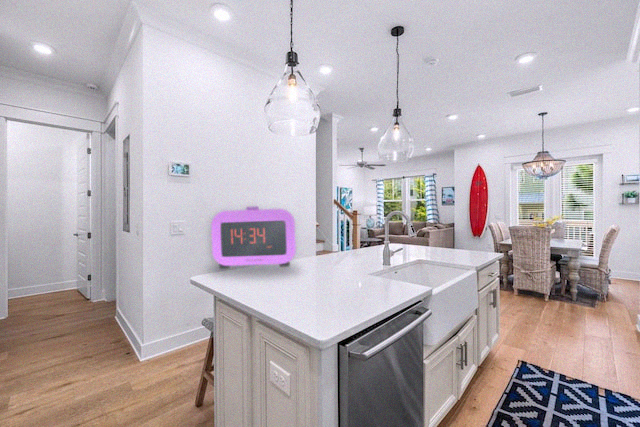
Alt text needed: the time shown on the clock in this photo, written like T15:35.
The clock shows T14:34
